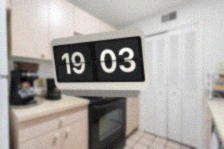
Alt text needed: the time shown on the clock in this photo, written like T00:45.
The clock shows T19:03
